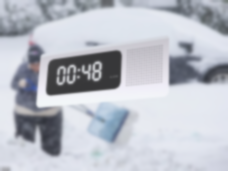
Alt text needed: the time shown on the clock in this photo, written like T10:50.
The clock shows T00:48
